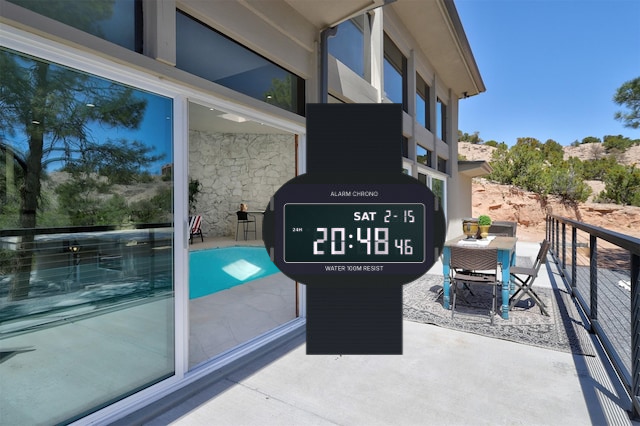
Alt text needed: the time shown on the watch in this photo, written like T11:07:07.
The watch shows T20:48:46
